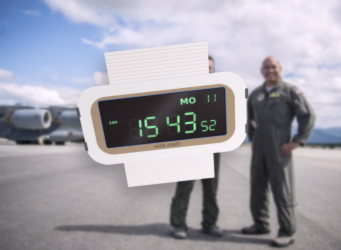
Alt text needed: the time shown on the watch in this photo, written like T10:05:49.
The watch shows T15:43:52
